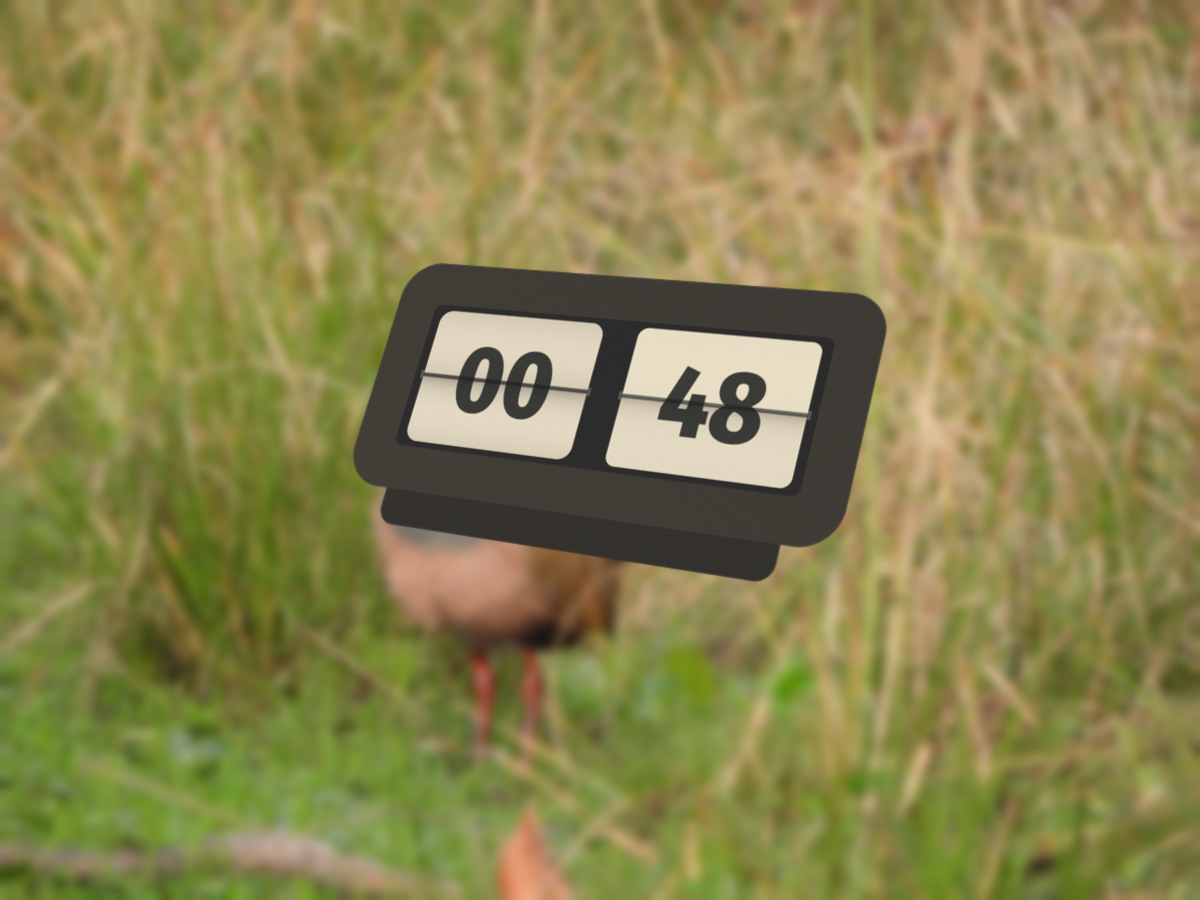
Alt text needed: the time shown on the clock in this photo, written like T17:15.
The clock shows T00:48
